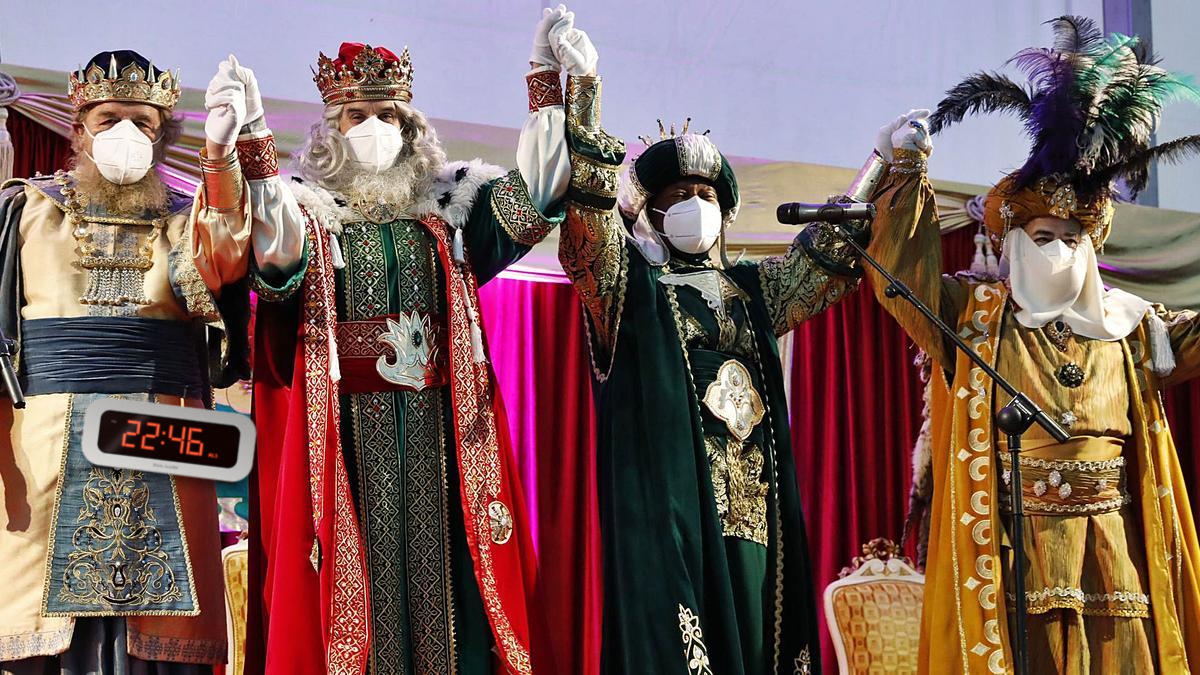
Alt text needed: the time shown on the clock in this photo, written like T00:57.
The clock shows T22:46
